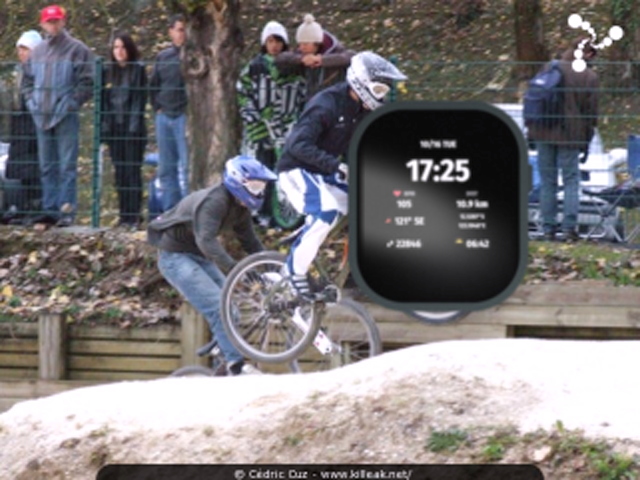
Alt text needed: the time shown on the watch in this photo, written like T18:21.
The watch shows T17:25
